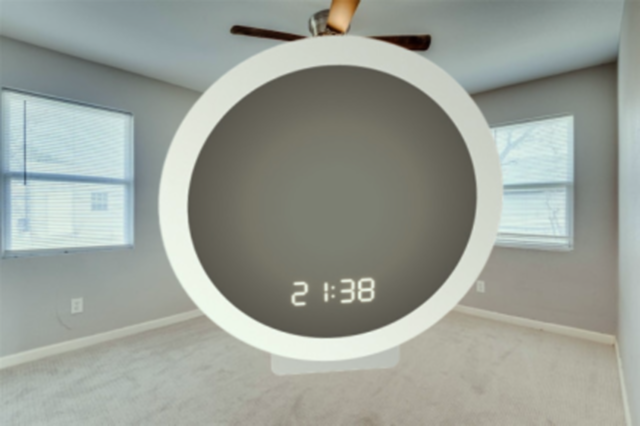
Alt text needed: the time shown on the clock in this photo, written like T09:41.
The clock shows T21:38
